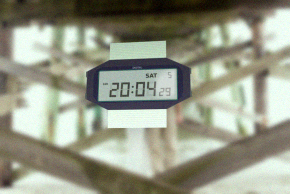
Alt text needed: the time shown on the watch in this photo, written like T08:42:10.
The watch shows T20:04:29
